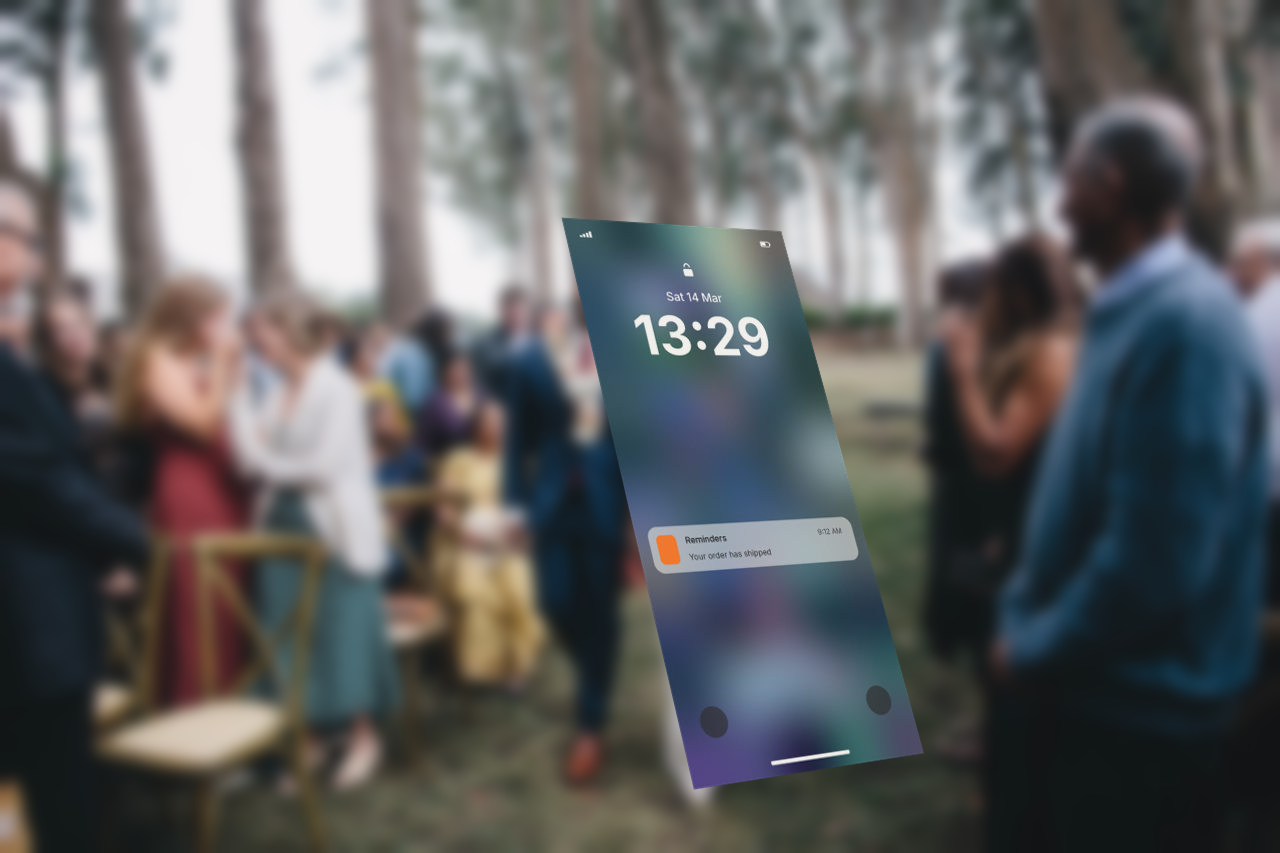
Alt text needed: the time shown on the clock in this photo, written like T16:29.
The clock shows T13:29
